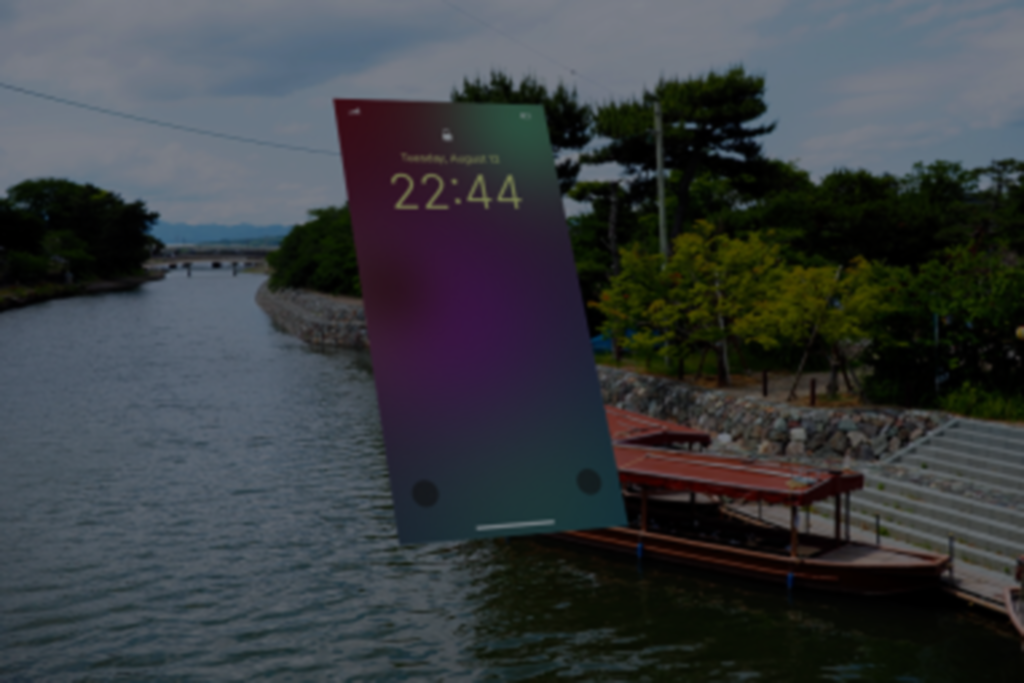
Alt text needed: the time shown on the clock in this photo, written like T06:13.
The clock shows T22:44
